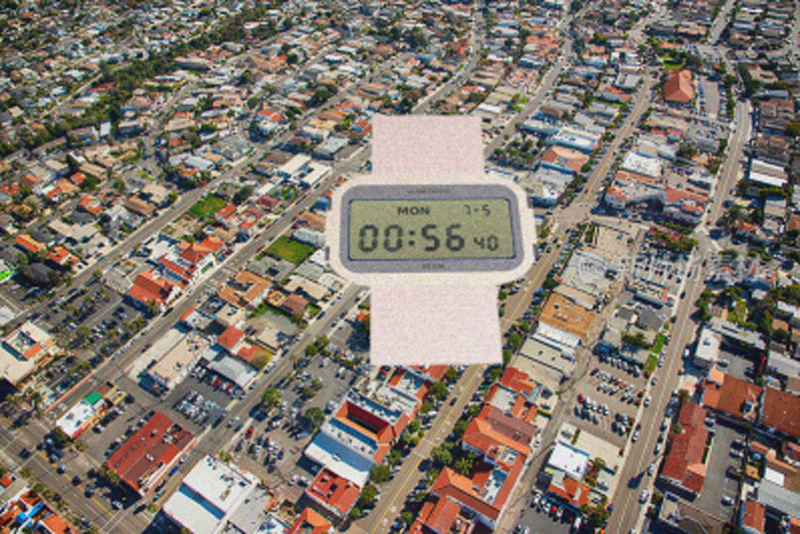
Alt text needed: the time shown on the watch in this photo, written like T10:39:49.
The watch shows T00:56:40
